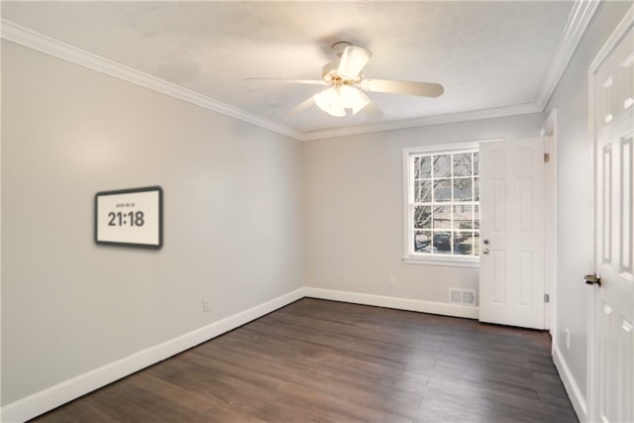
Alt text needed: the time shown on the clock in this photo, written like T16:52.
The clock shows T21:18
